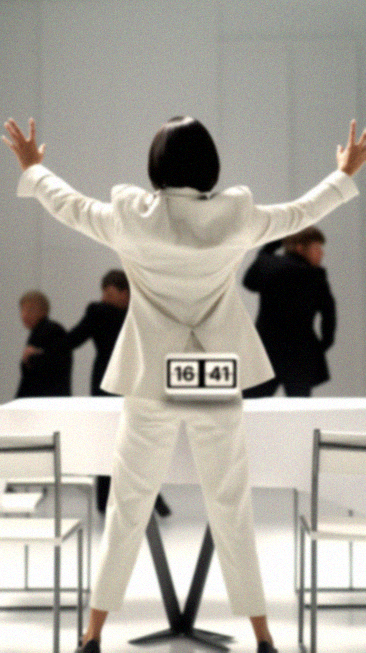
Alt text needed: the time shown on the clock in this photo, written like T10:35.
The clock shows T16:41
